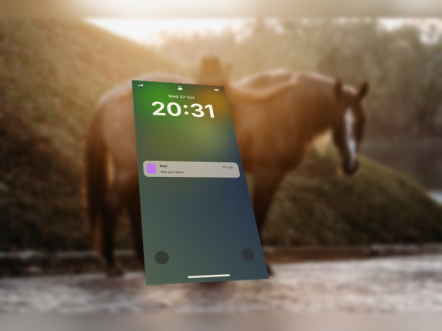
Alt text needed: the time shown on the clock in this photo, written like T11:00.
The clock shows T20:31
